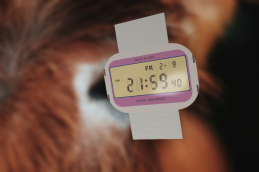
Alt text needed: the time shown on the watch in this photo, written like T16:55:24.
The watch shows T21:59:40
